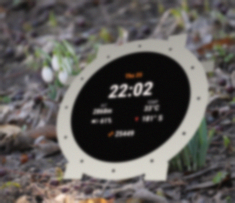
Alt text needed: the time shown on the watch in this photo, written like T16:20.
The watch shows T22:02
